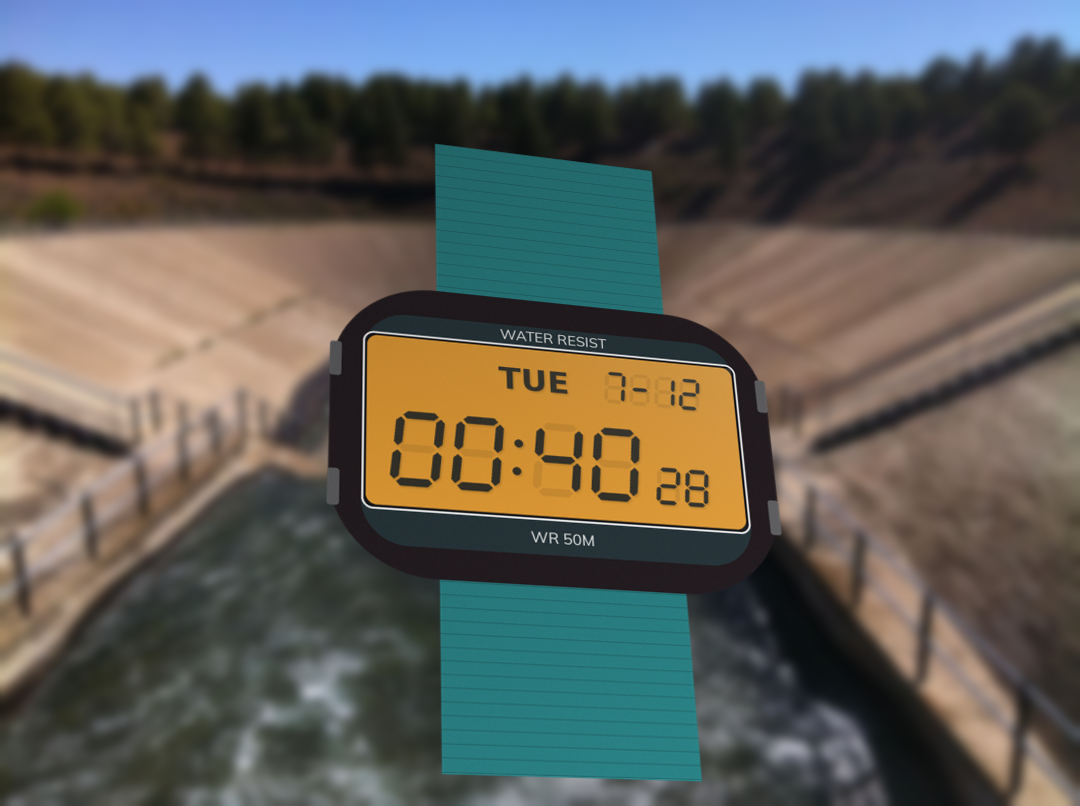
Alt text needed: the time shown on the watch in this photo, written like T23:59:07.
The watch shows T00:40:28
